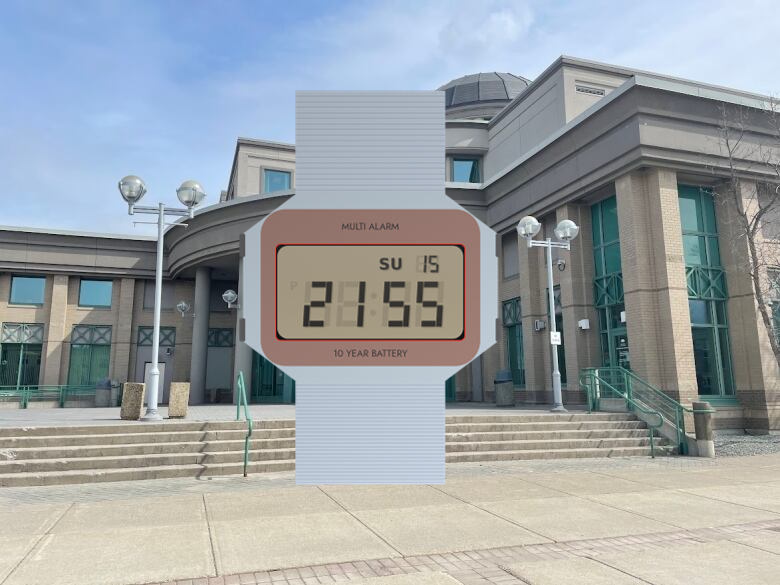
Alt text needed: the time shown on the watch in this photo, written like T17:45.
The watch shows T21:55
